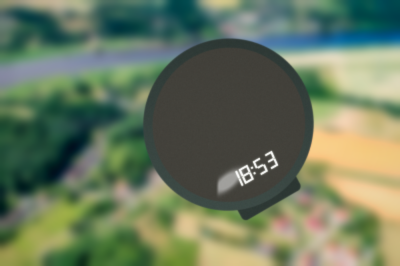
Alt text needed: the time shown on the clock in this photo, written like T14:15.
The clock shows T18:53
